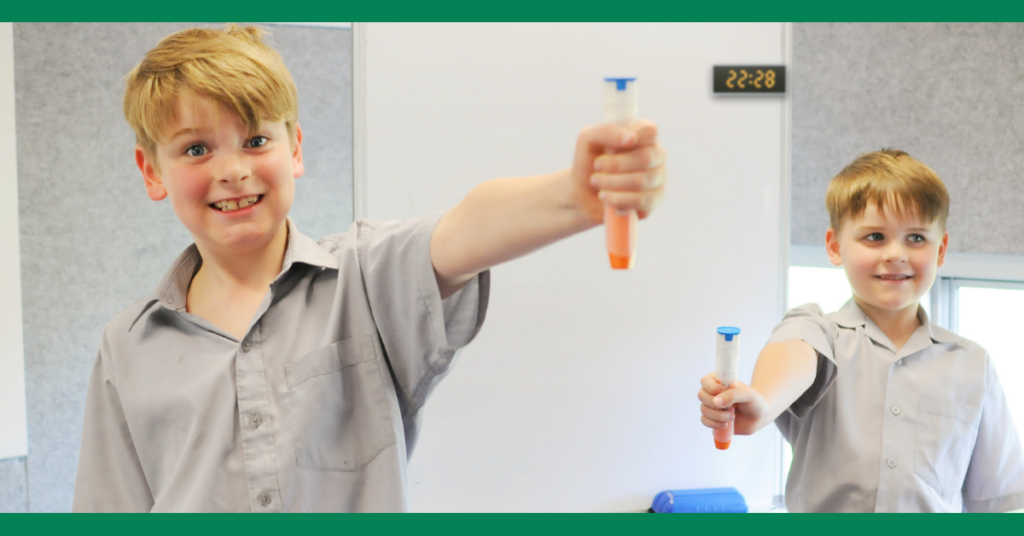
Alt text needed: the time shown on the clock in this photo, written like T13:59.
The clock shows T22:28
